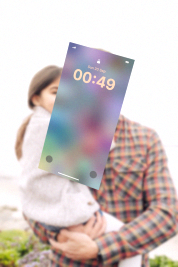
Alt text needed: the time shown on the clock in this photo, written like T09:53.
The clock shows T00:49
